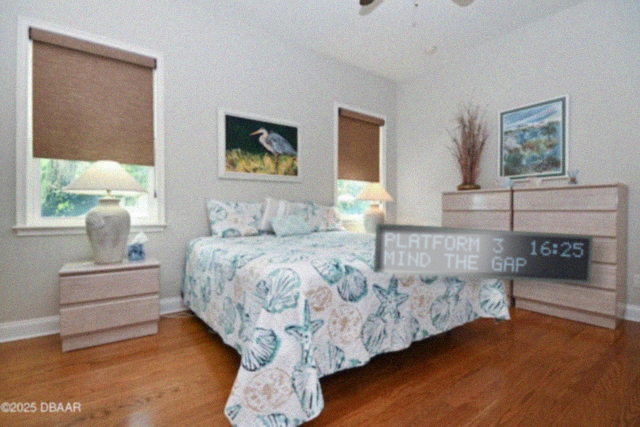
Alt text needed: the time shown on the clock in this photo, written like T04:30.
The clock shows T16:25
